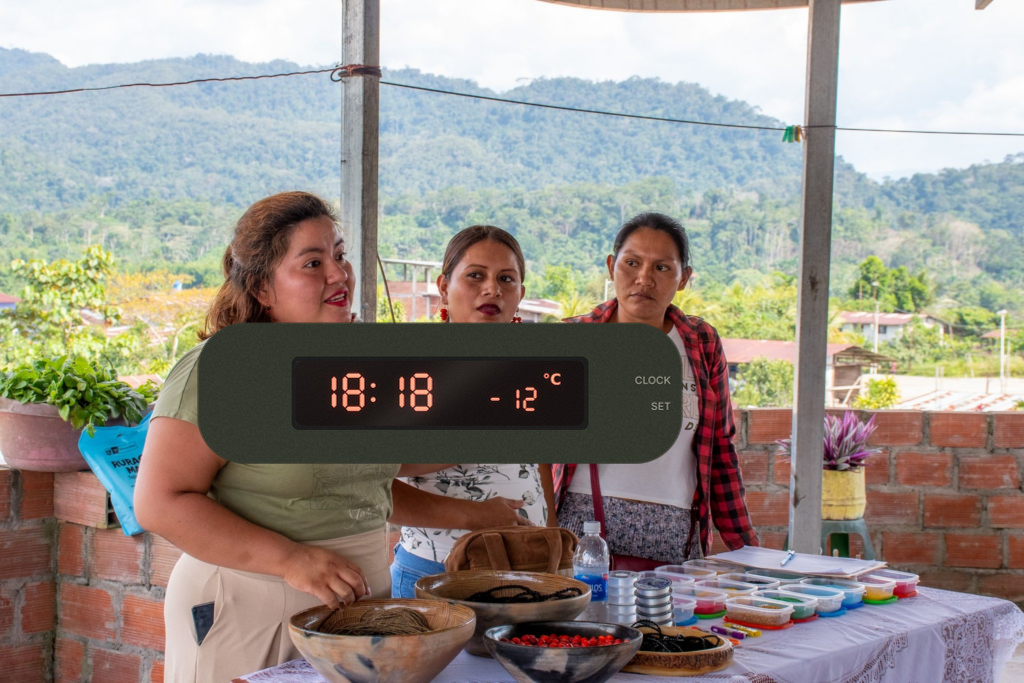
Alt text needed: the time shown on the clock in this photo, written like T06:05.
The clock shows T18:18
